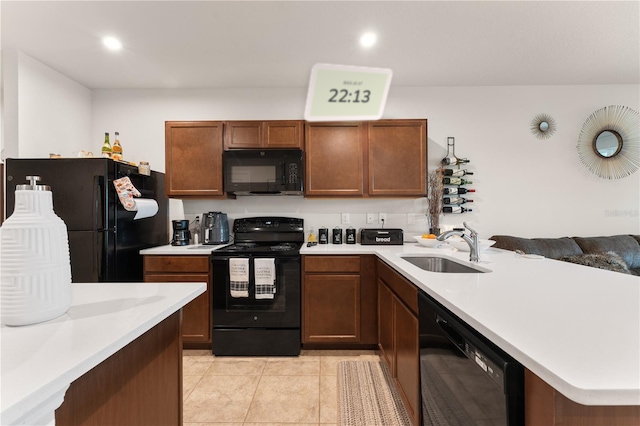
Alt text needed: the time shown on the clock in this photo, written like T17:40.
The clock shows T22:13
